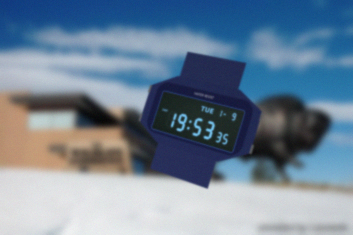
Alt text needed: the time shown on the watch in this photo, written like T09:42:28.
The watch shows T19:53:35
